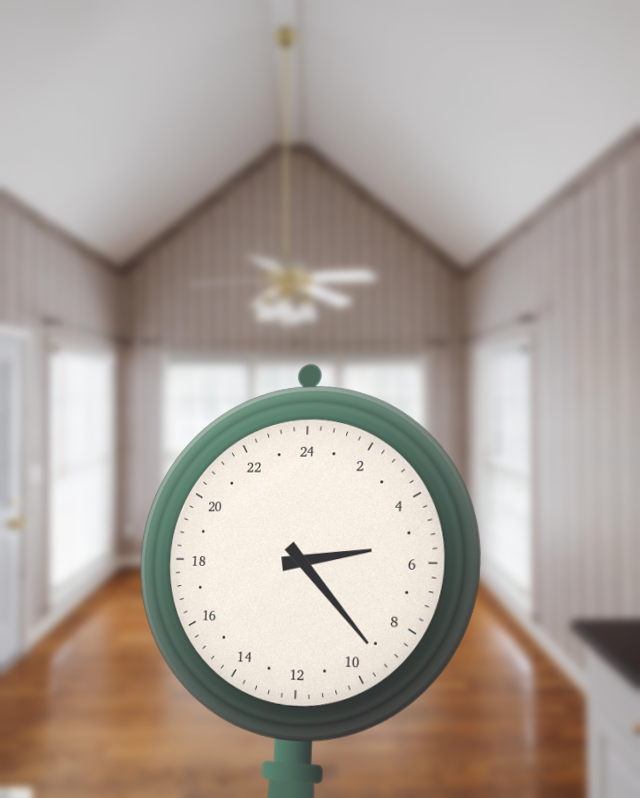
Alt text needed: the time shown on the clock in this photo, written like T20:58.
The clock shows T05:23
